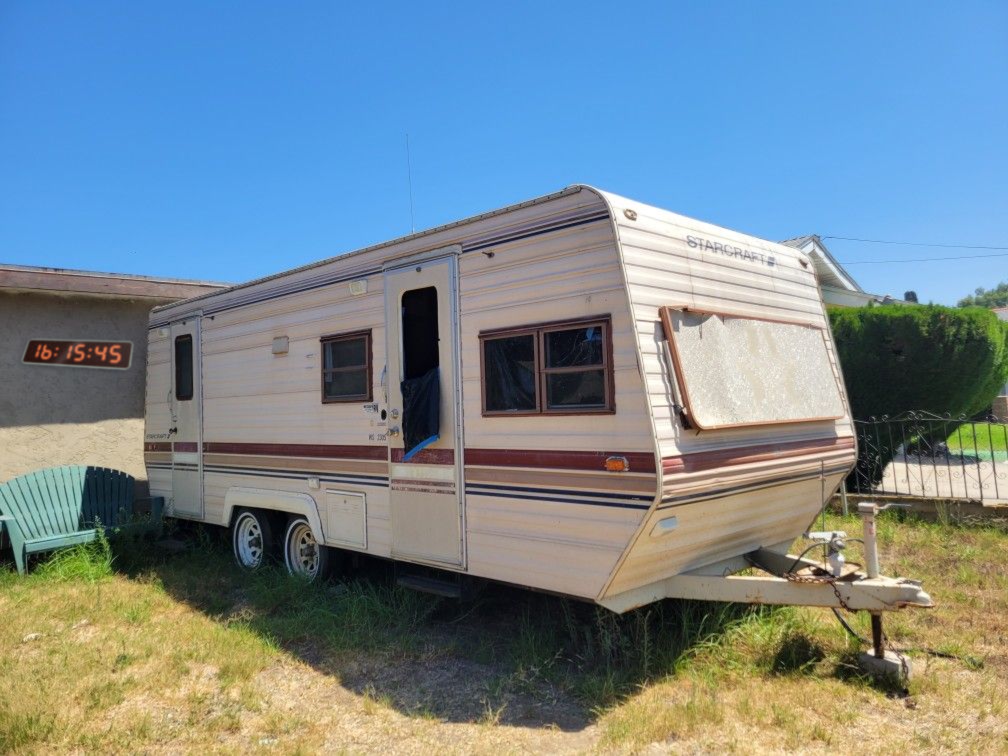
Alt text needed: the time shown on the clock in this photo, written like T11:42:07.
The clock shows T16:15:45
